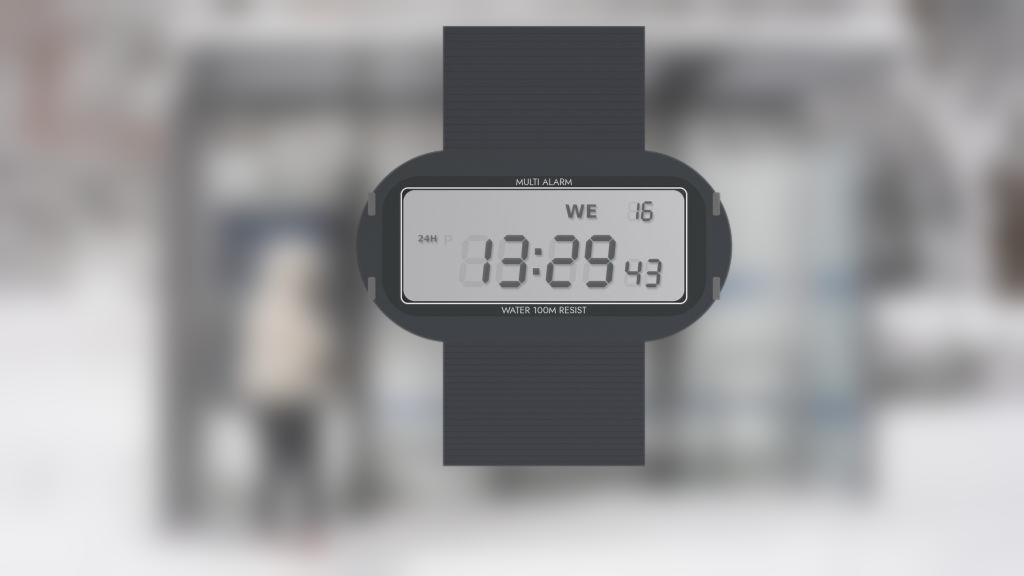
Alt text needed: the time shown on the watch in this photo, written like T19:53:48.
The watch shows T13:29:43
